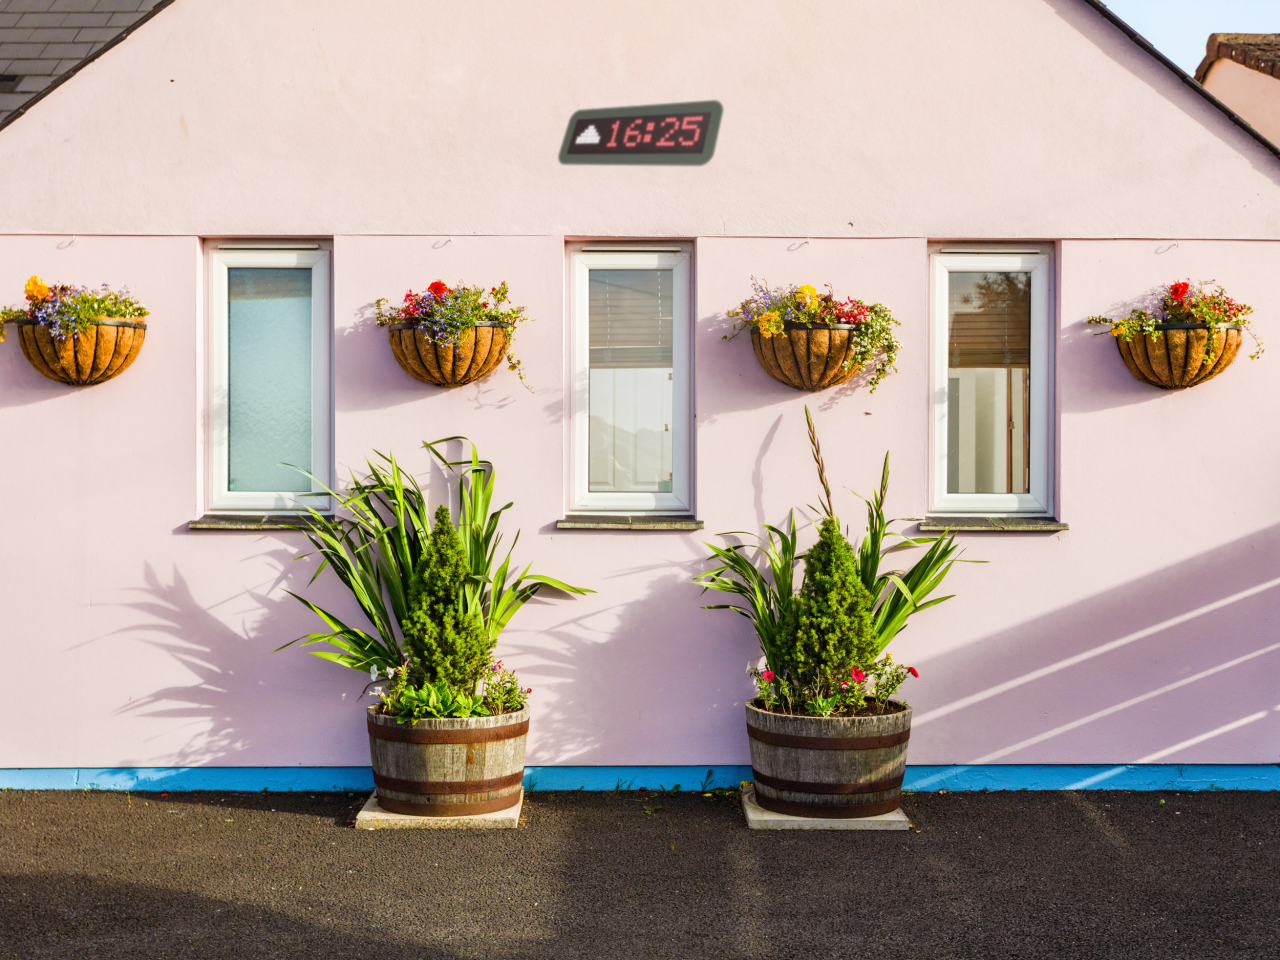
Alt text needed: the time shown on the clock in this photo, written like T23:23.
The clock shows T16:25
